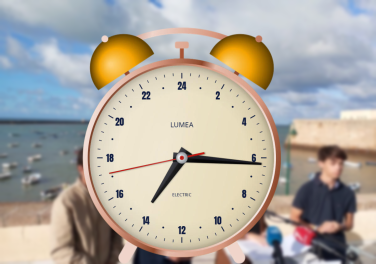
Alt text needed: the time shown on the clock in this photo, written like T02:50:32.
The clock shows T14:15:43
